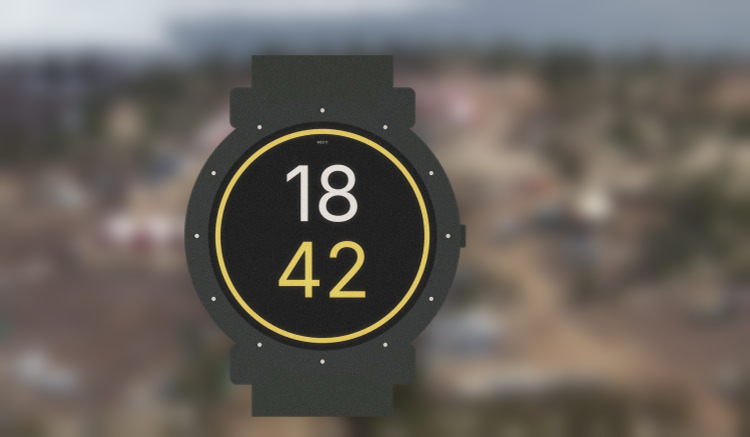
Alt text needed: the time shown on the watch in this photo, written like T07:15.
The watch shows T18:42
